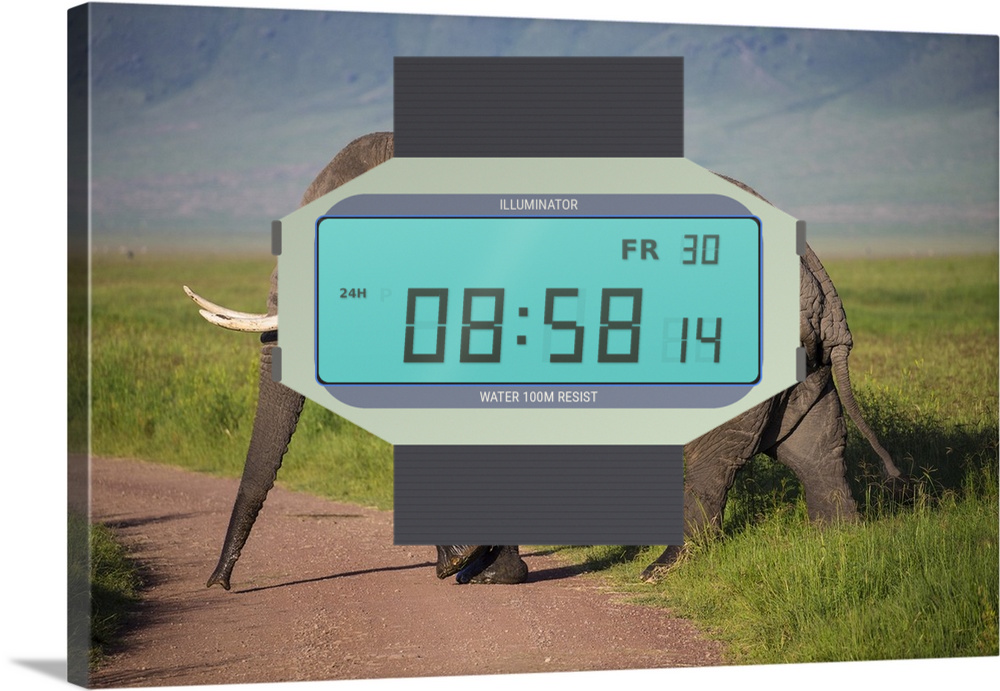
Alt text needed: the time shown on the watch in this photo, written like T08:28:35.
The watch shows T08:58:14
